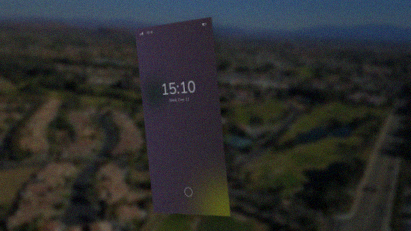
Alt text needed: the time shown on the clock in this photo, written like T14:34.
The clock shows T15:10
